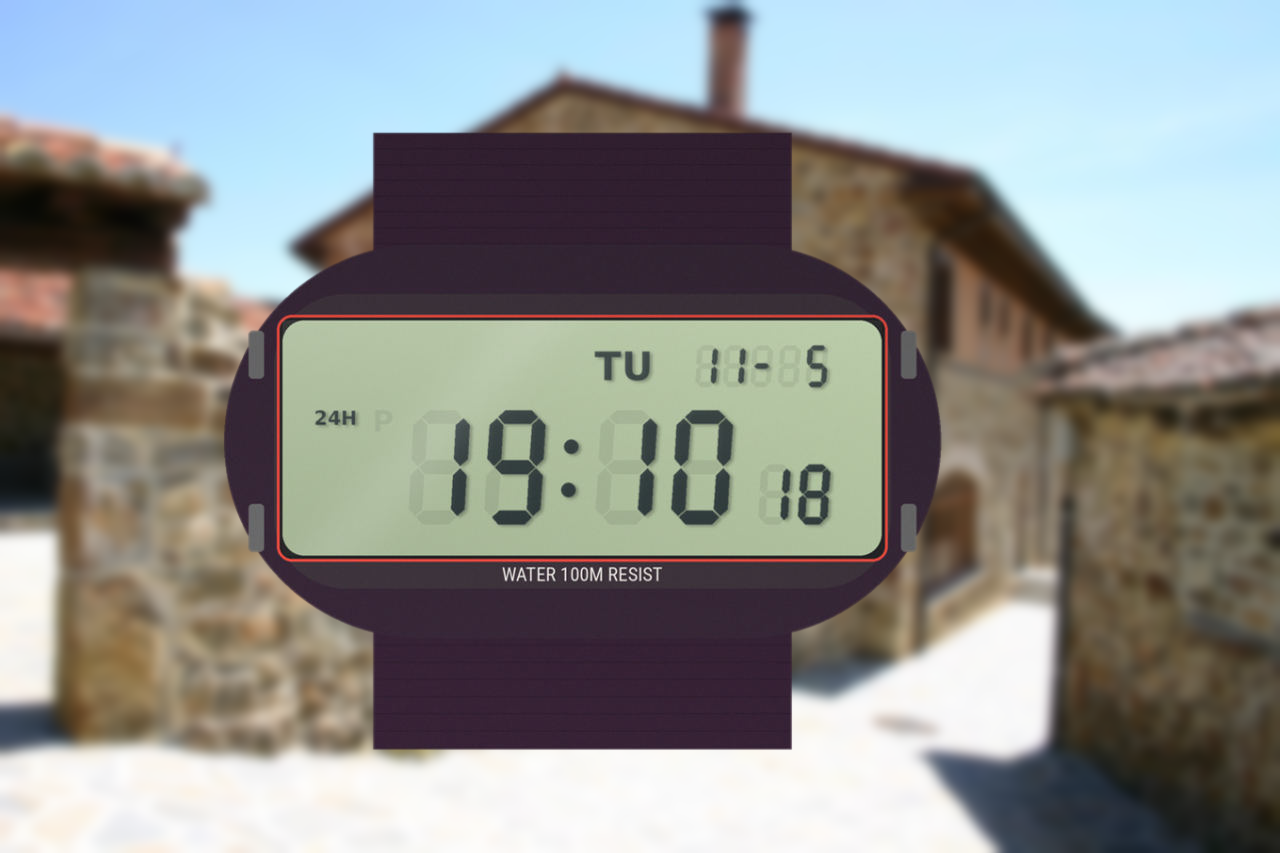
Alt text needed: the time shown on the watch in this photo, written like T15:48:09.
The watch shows T19:10:18
